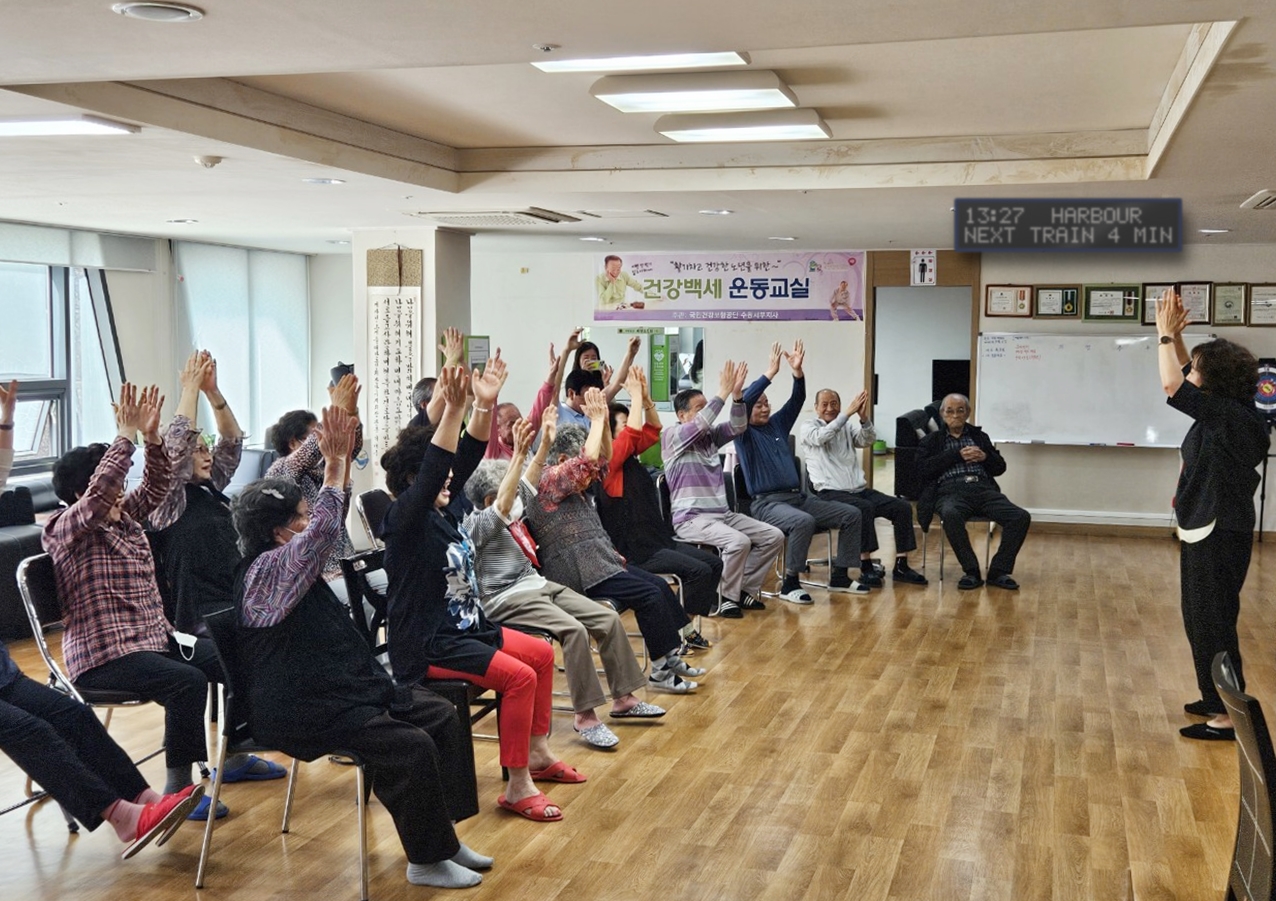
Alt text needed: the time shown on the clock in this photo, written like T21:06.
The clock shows T13:27
